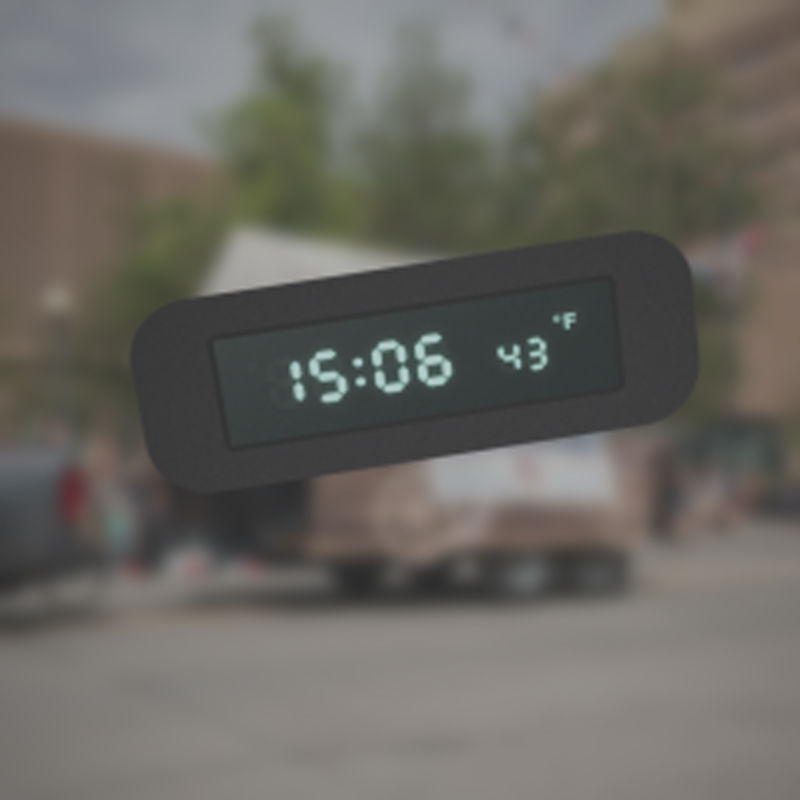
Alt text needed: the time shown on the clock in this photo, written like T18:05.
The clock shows T15:06
